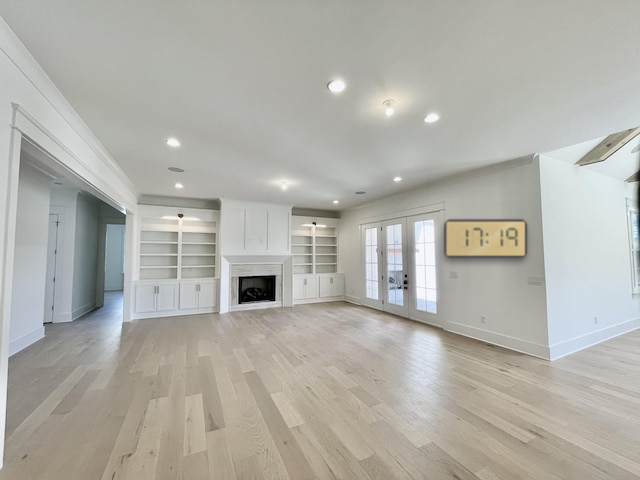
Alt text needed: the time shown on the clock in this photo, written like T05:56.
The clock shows T17:19
